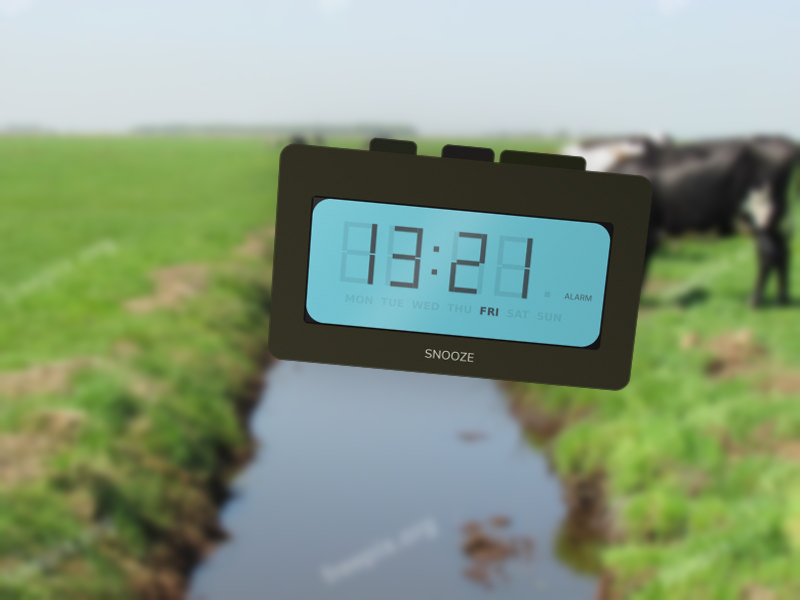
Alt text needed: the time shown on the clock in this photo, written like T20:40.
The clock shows T13:21
